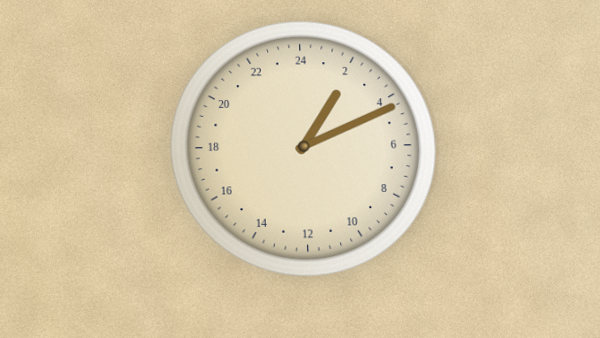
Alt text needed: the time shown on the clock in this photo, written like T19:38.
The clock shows T02:11
